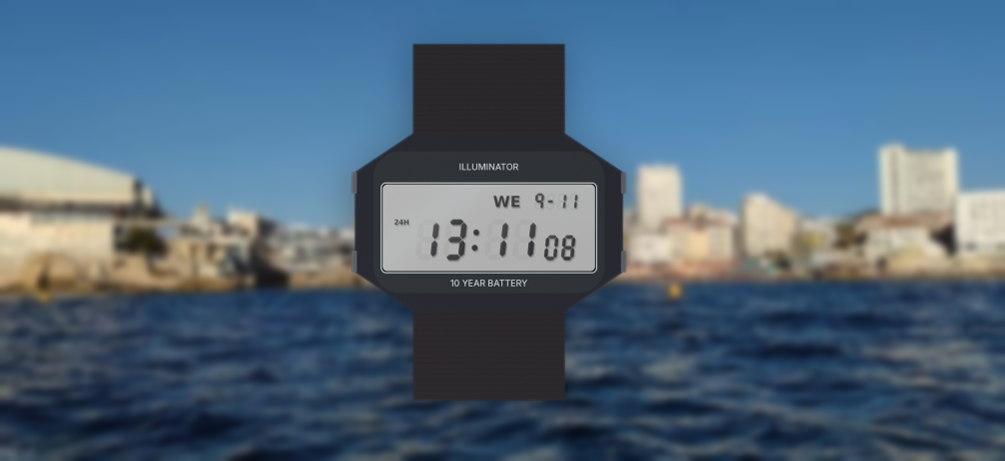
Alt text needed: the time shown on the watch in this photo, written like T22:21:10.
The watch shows T13:11:08
